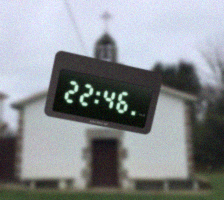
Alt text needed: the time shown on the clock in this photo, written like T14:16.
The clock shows T22:46
